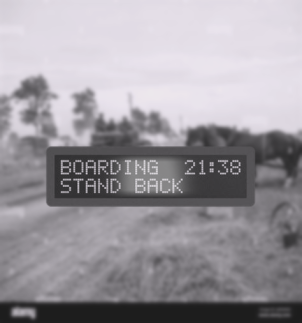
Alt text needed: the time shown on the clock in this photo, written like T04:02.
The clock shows T21:38
